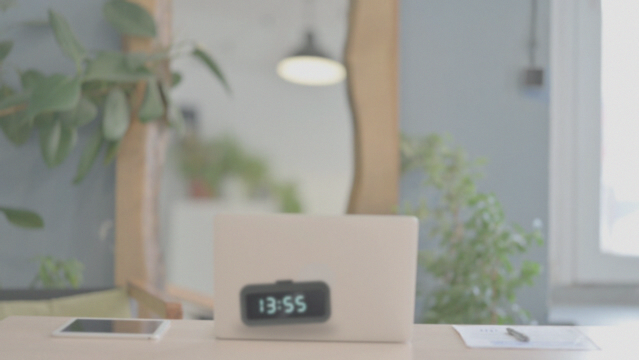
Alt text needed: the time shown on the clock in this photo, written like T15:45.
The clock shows T13:55
